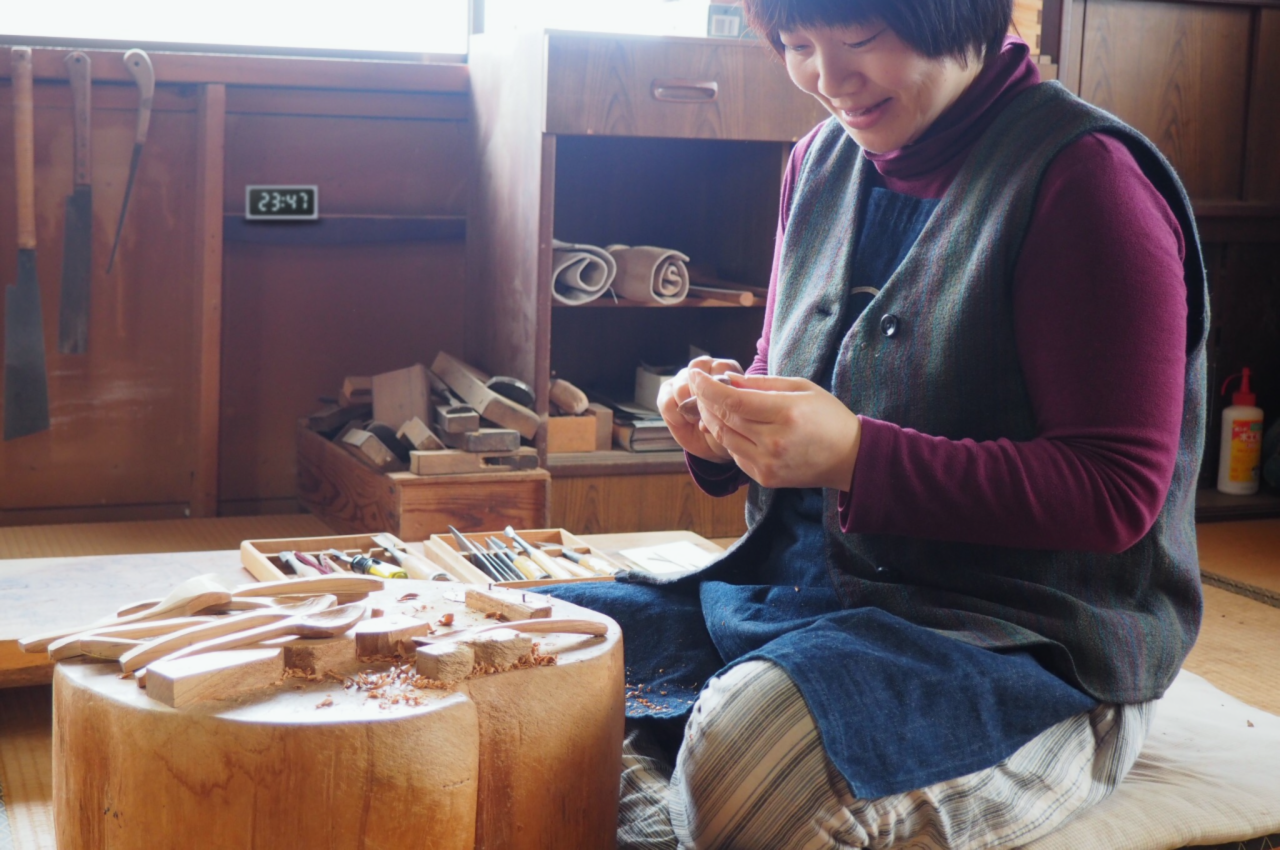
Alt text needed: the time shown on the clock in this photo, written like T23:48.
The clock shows T23:47
